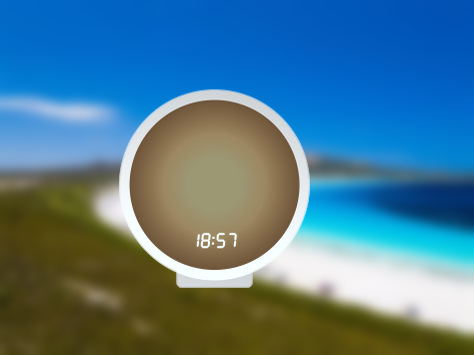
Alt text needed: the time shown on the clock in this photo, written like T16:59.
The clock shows T18:57
